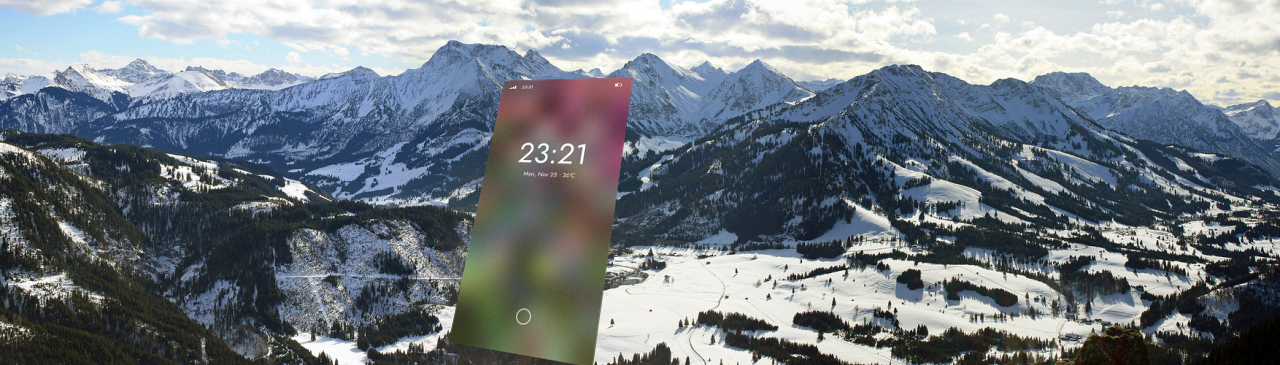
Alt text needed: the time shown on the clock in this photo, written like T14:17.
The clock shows T23:21
